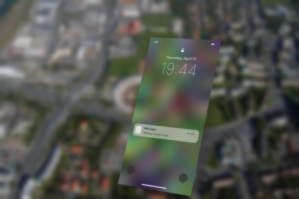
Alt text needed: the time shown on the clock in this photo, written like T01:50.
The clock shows T19:44
